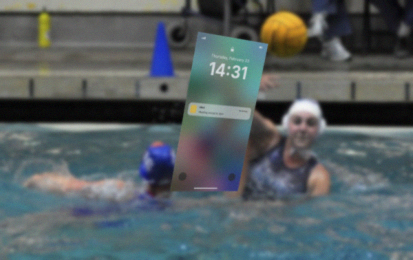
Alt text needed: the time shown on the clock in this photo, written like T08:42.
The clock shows T14:31
